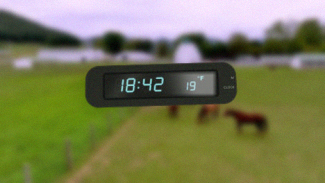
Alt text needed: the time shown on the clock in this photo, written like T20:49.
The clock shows T18:42
